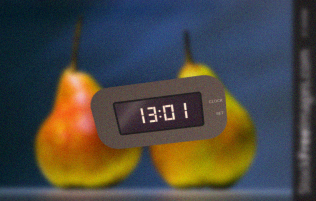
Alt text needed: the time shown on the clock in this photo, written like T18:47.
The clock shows T13:01
